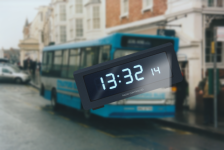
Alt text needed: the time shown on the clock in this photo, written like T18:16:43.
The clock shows T13:32:14
